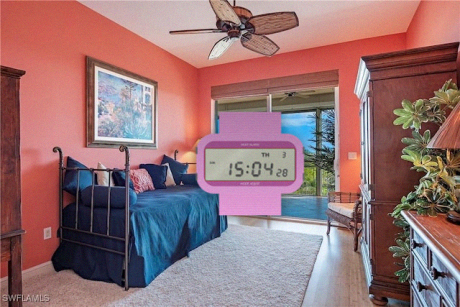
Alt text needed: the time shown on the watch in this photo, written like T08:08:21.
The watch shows T15:04:28
